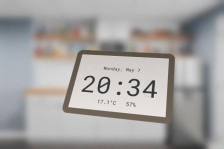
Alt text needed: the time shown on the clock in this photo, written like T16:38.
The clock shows T20:34
